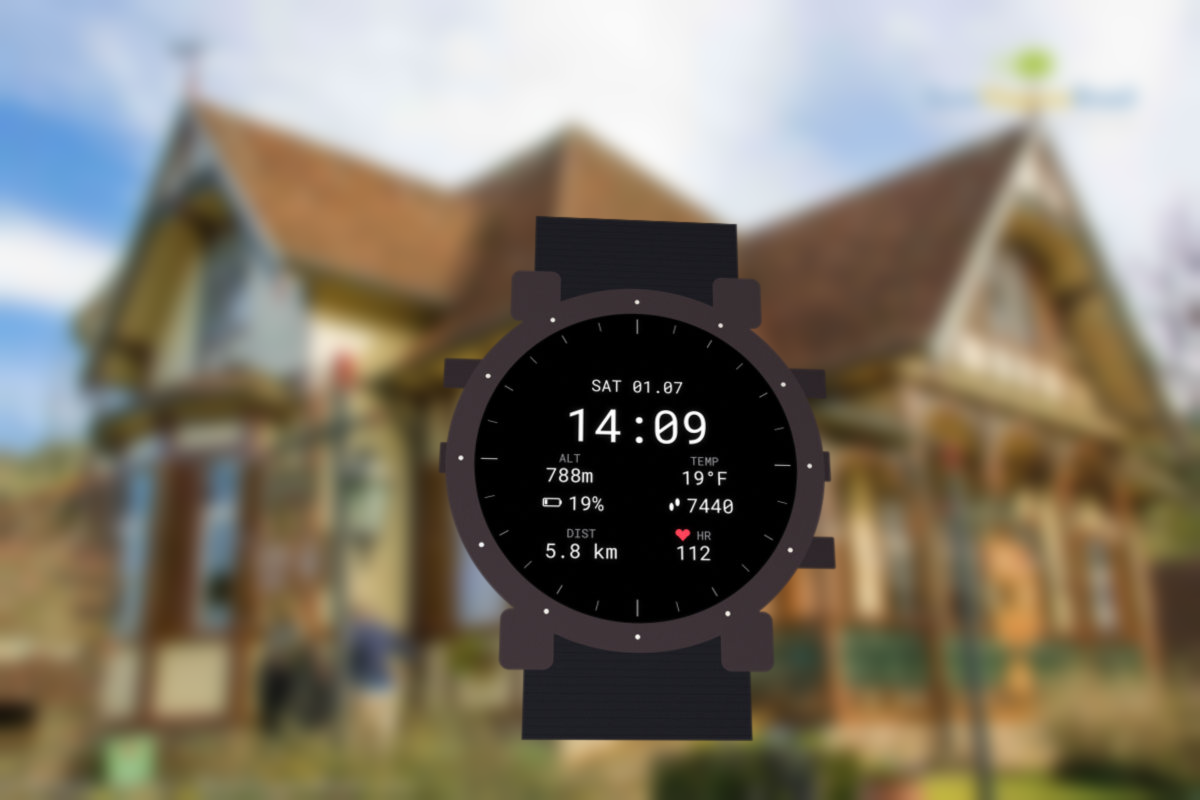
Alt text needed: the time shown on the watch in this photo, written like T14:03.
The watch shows T14:09
